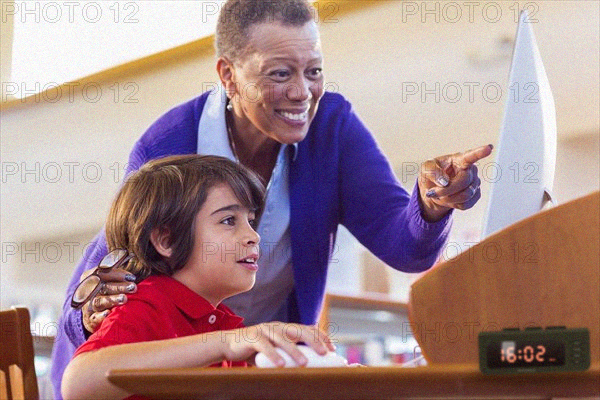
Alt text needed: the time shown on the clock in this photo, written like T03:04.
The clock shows T16:02
